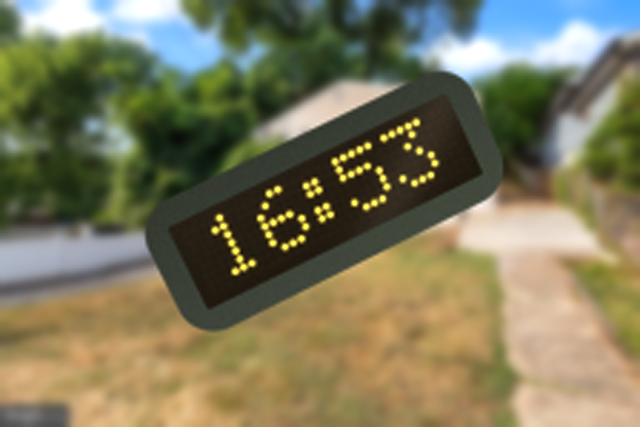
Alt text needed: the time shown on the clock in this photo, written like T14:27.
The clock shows T16:53
